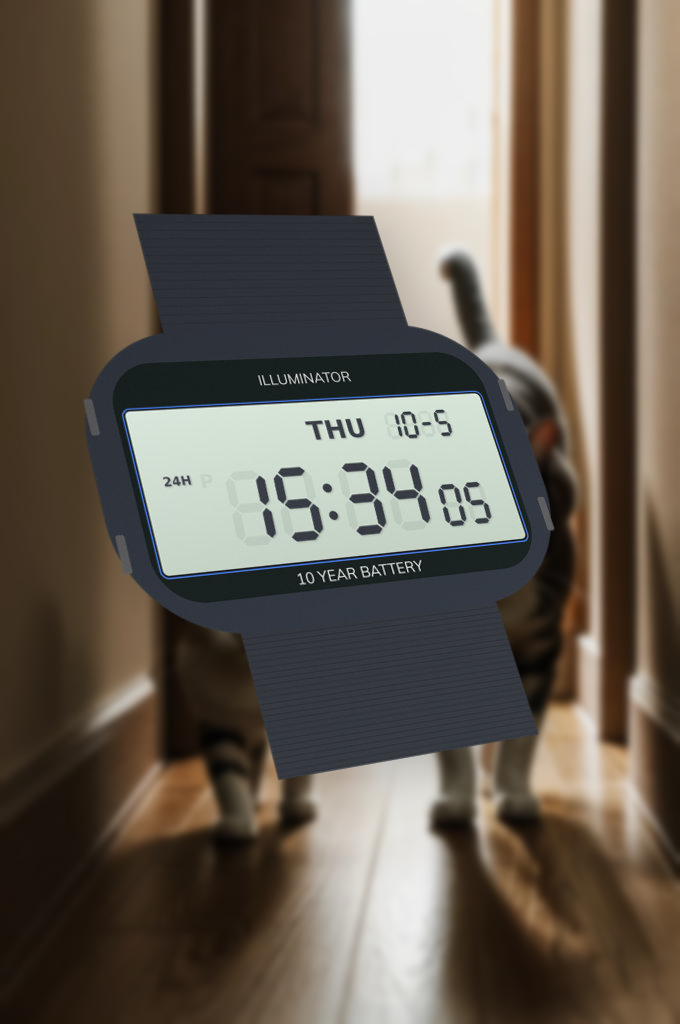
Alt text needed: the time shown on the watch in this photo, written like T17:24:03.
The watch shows T15:34:05
